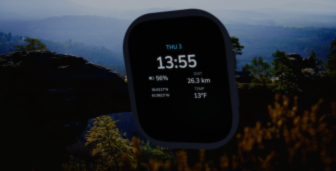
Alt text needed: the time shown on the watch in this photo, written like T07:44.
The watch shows T13:55
